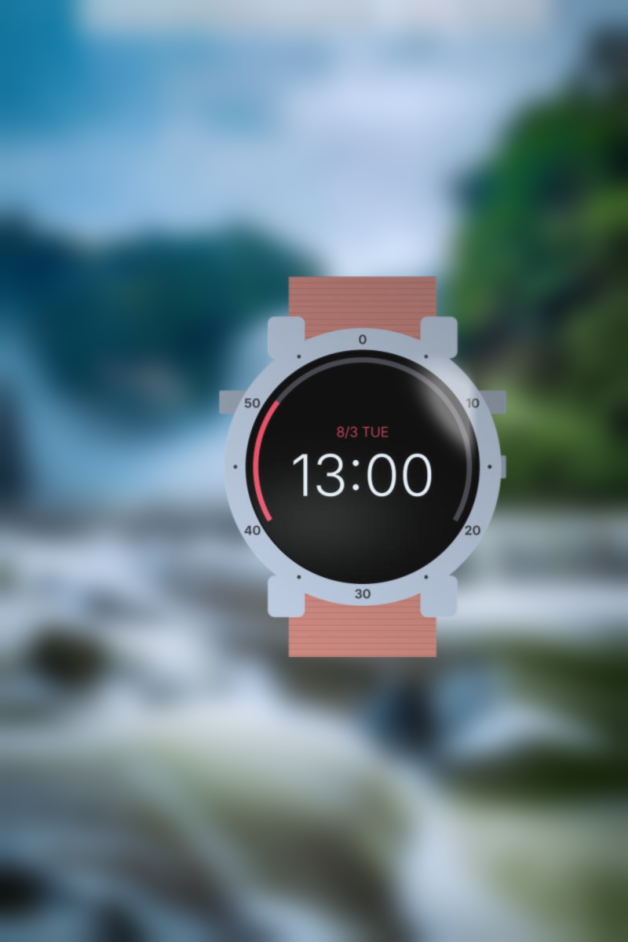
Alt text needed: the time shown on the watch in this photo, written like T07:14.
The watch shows T13:00
